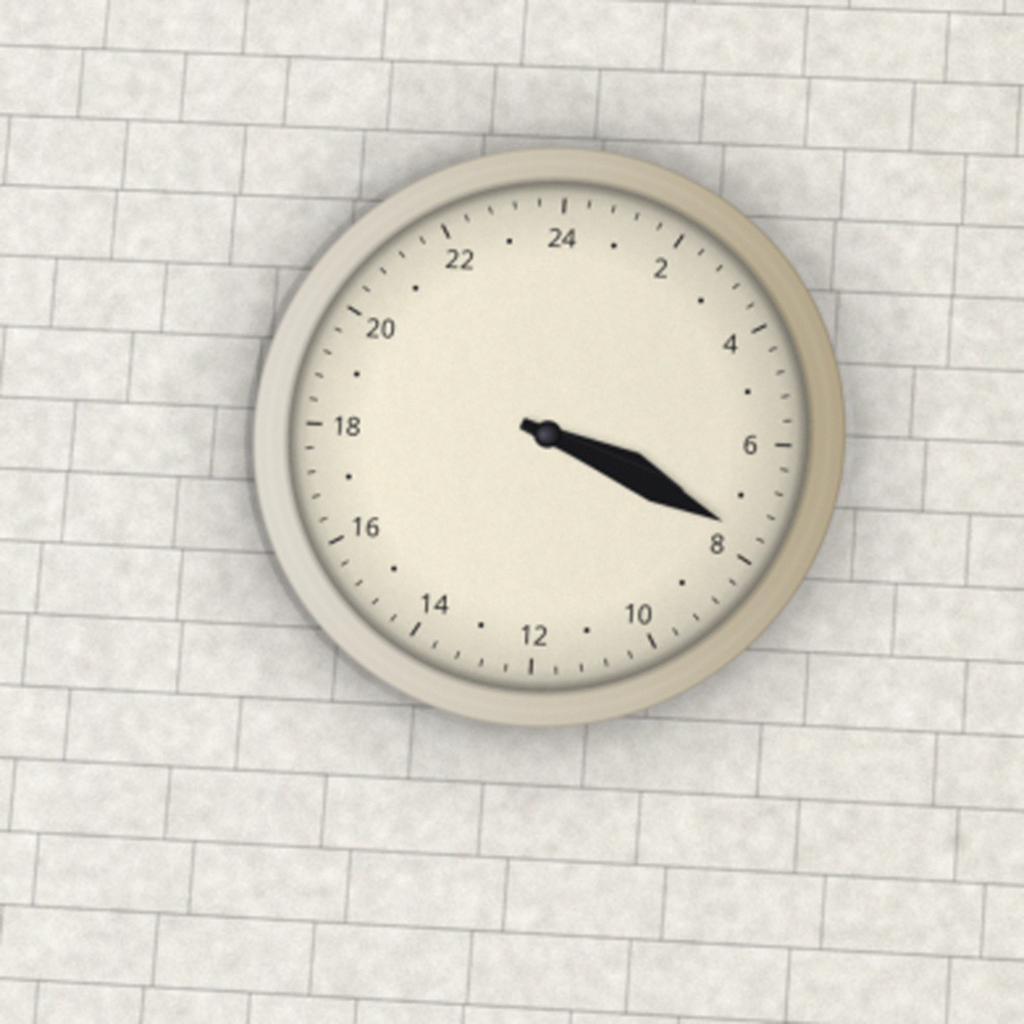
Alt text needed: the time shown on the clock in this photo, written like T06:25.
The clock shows T07:19
